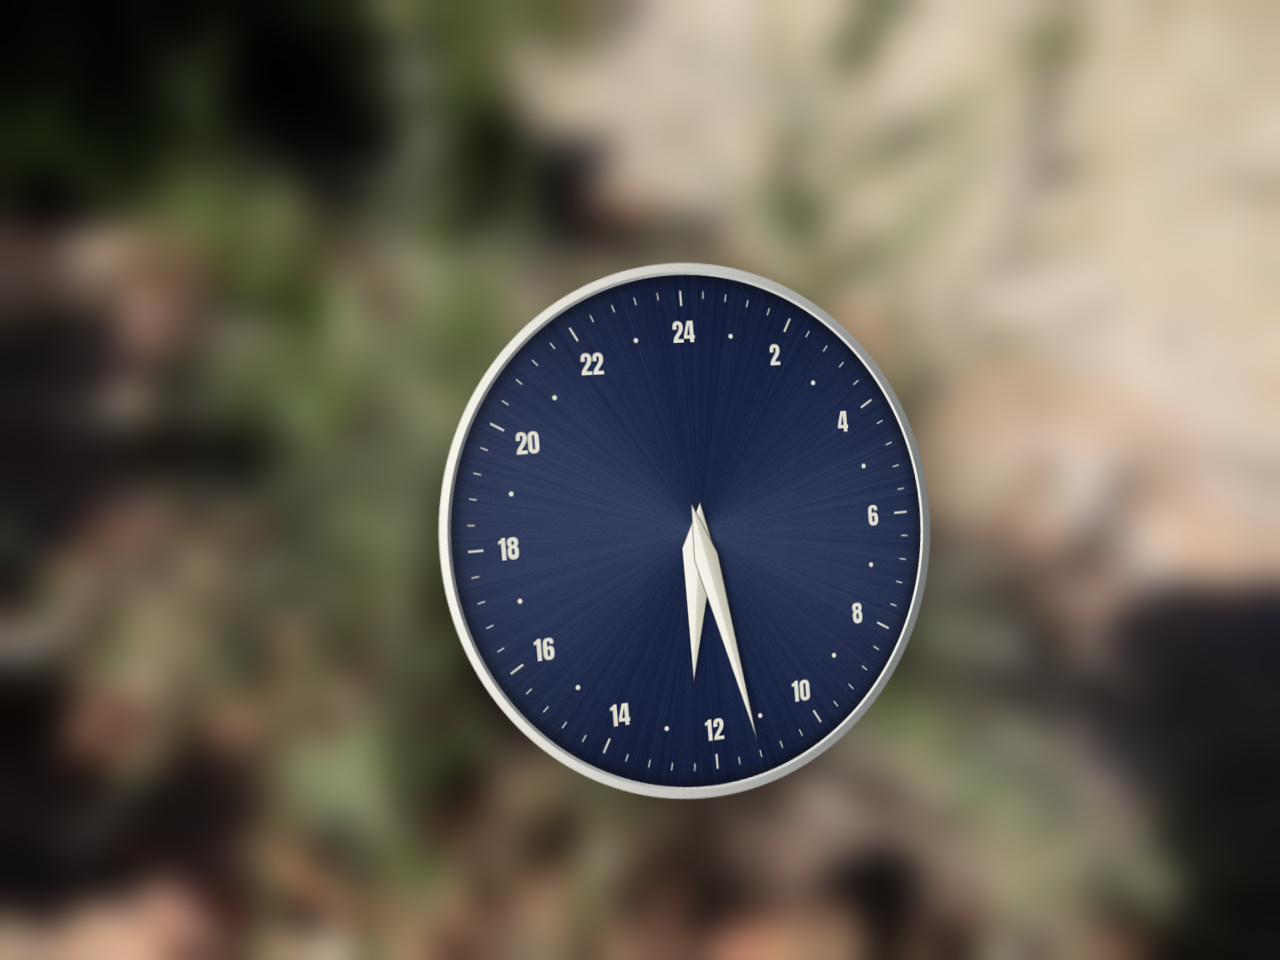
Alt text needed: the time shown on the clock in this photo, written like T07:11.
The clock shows T12:28
